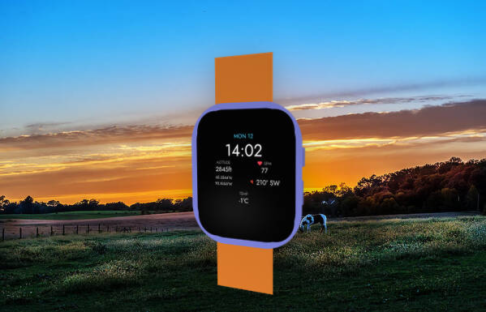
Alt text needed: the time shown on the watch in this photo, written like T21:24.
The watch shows T14:02
